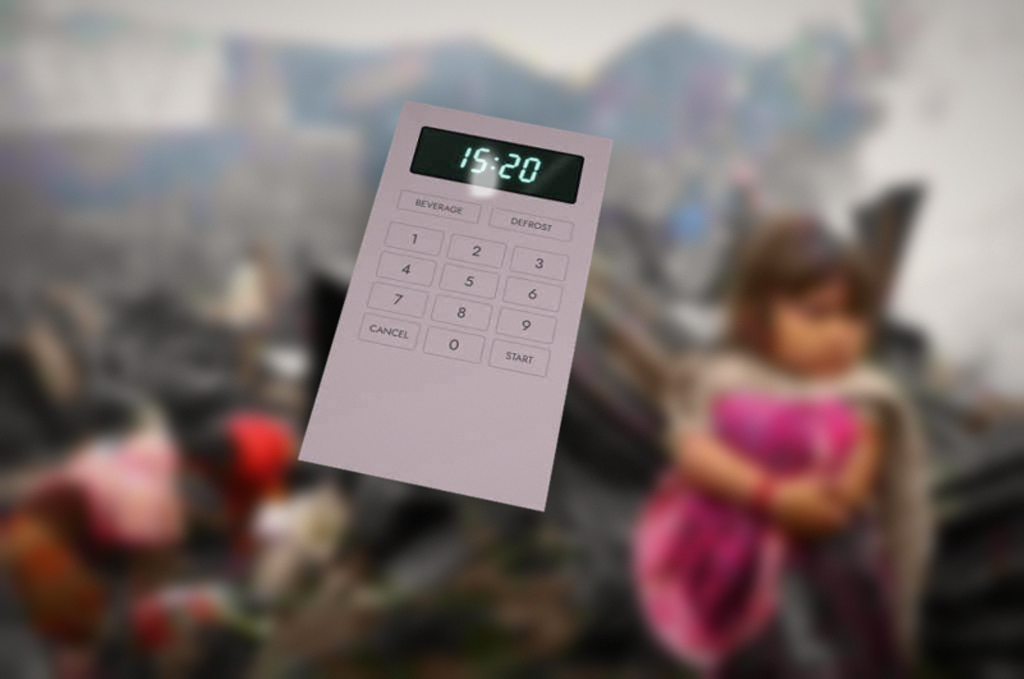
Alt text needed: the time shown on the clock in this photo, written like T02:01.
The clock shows T15:20
